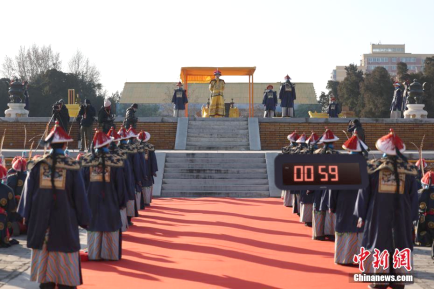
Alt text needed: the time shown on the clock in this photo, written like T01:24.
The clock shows T00:59
